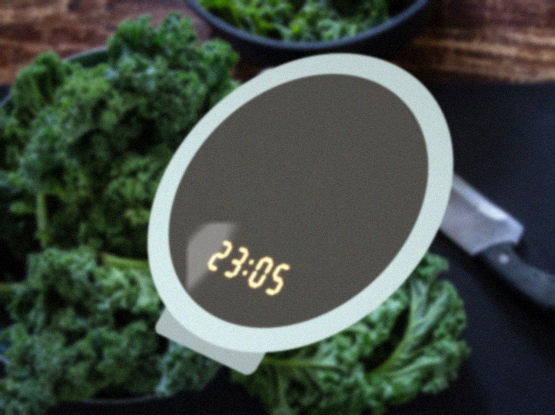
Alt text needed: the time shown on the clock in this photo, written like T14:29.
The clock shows T23:05
